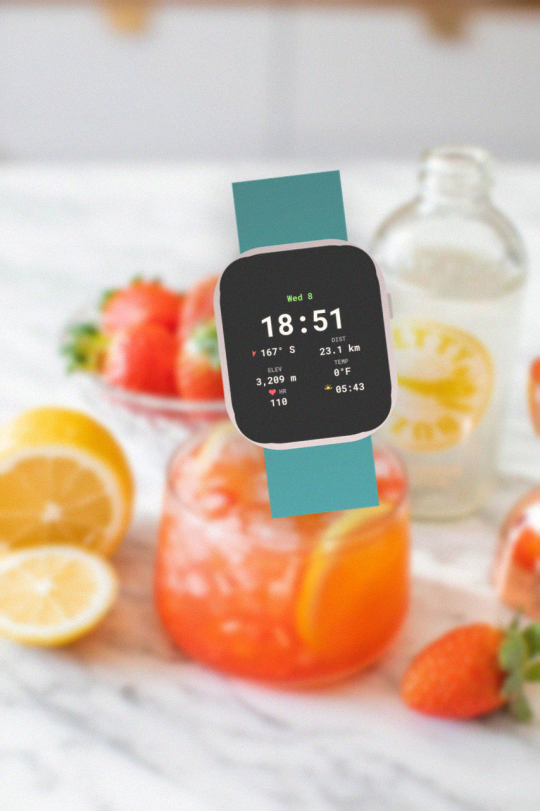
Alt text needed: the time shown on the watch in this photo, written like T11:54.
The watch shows T18:51
